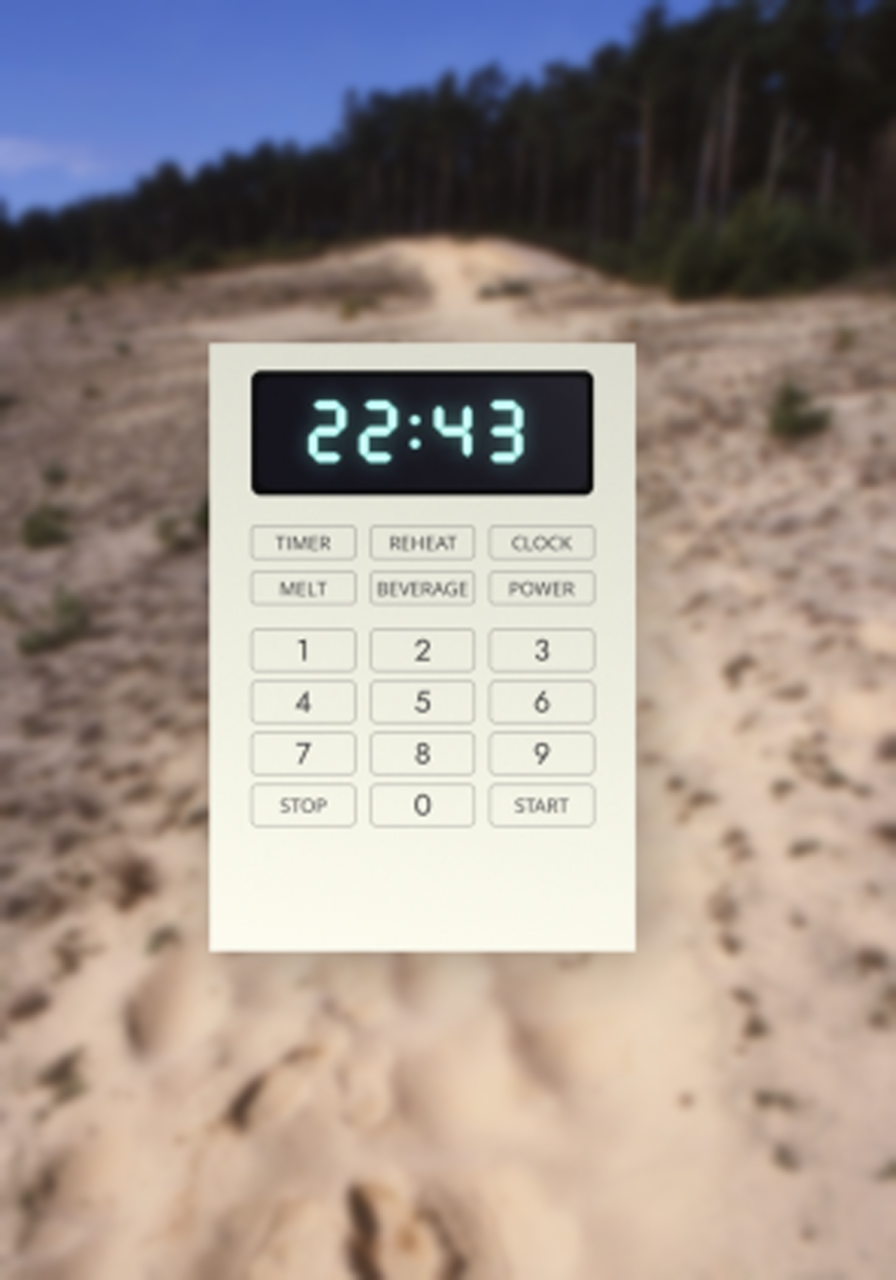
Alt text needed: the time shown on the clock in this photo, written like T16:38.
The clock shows T22:43
